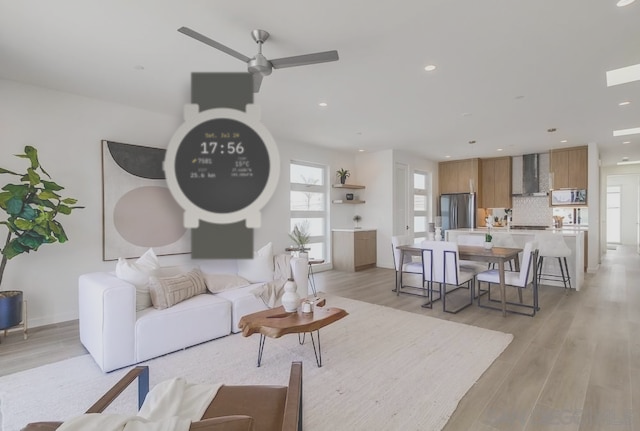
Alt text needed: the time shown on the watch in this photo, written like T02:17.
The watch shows T17:56
